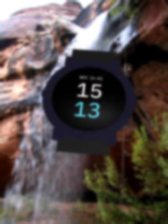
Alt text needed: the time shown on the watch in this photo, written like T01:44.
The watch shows T15:13
